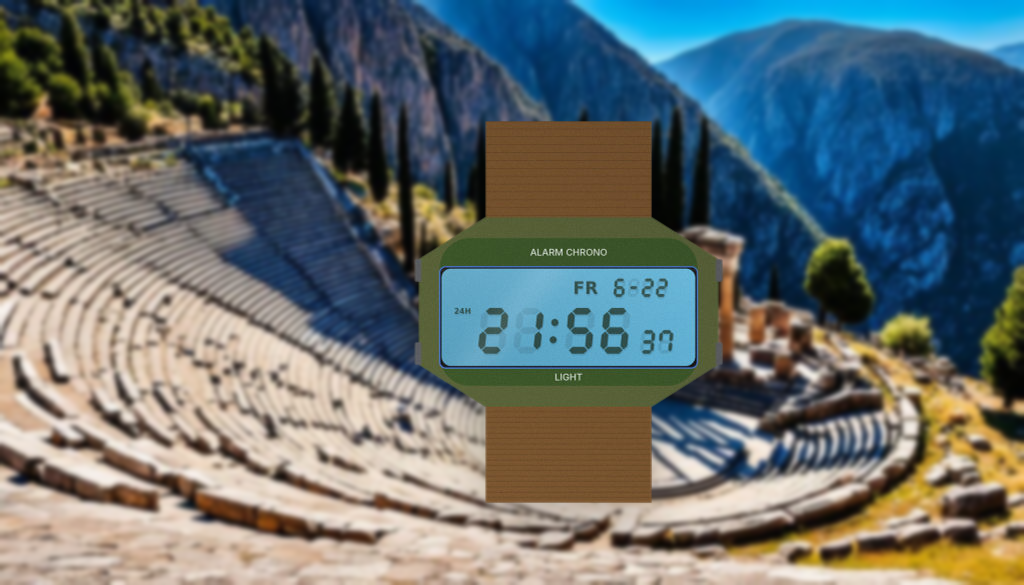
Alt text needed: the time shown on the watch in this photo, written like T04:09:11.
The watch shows T21:56:37
